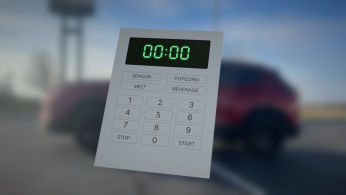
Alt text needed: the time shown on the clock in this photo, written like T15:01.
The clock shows T00:00
